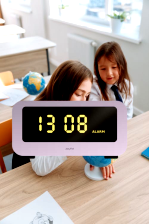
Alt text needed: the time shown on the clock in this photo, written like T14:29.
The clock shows T13:08
